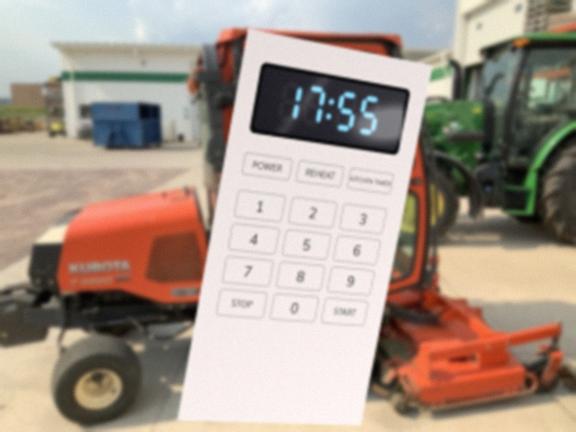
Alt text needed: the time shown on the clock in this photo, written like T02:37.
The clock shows T17:55
